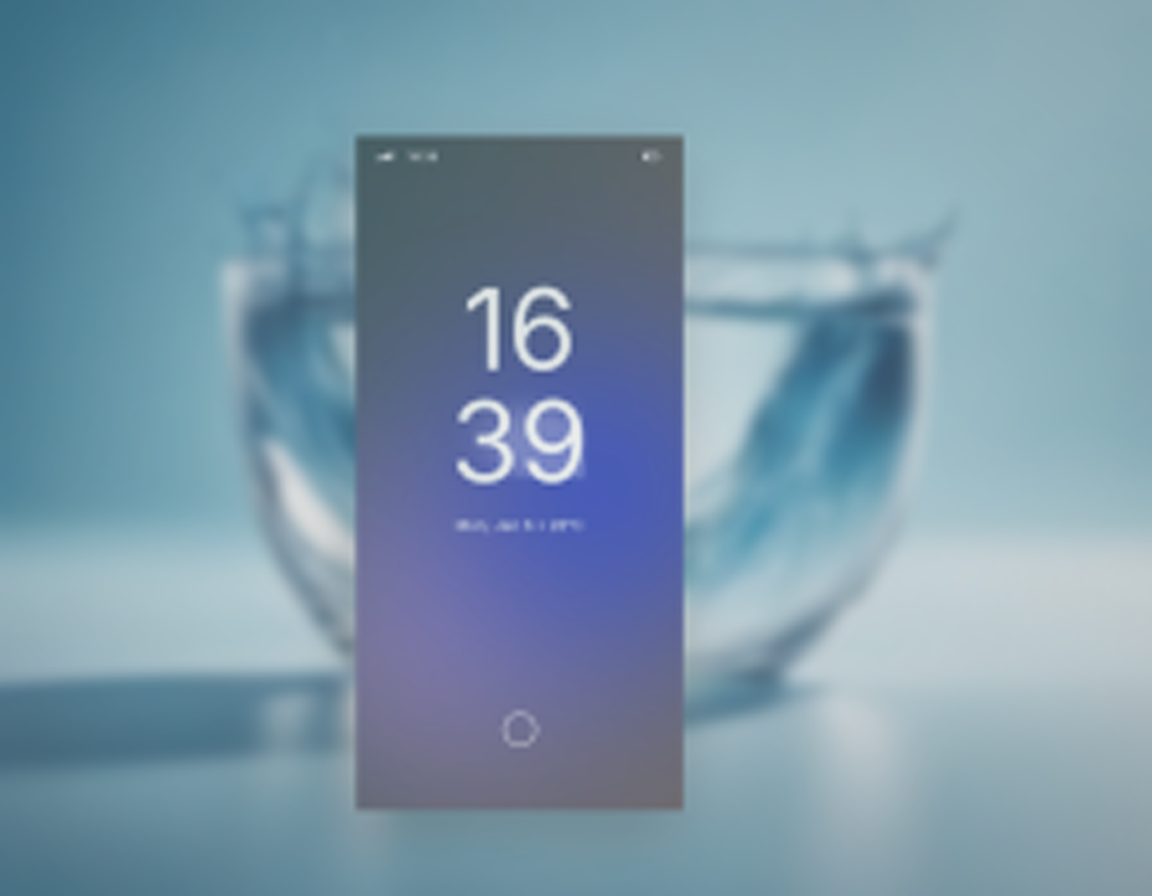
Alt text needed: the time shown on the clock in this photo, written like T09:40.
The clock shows T16:39
